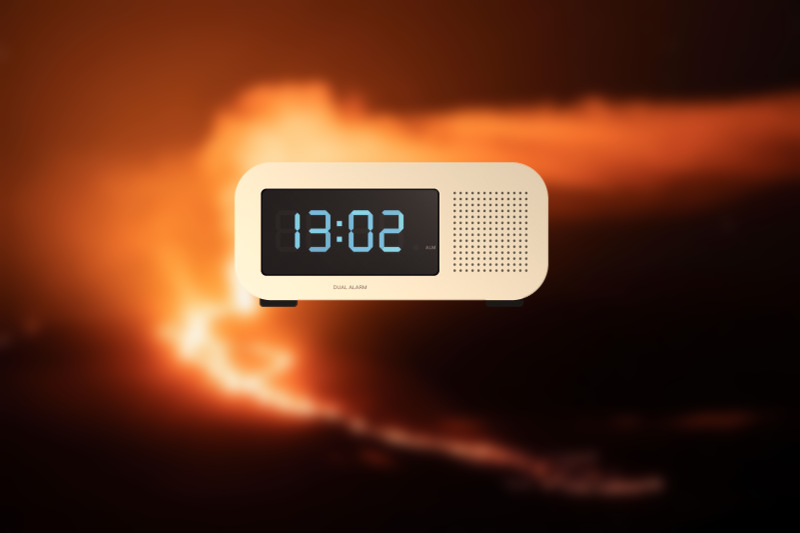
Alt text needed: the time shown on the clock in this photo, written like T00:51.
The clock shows T13:02
